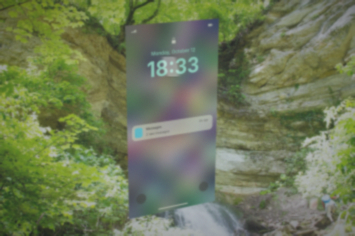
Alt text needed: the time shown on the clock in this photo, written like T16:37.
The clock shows T18:33
